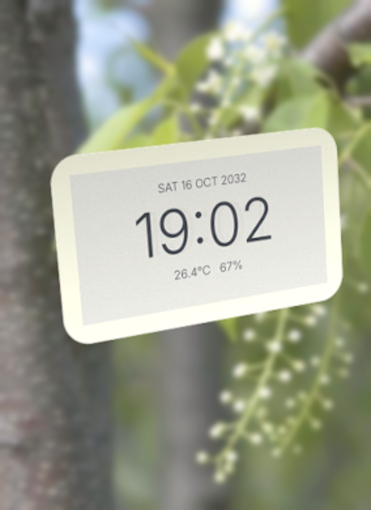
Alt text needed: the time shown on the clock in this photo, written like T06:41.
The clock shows T19:02
